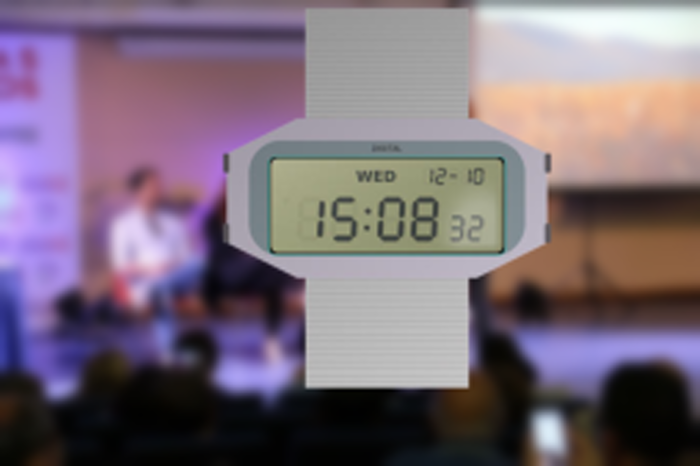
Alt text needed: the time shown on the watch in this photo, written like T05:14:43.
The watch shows T15:08:32
